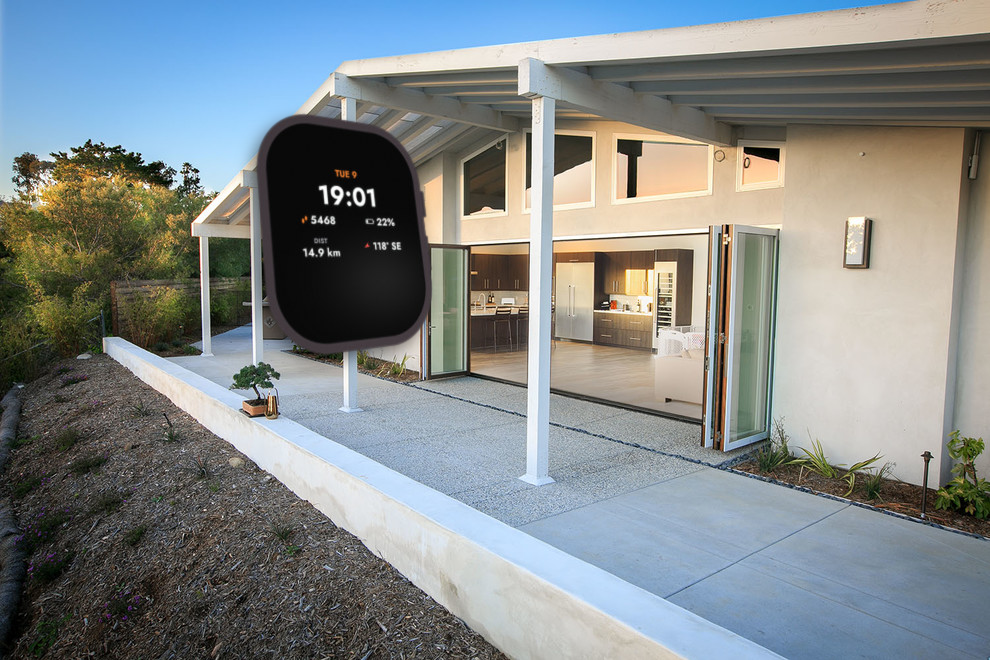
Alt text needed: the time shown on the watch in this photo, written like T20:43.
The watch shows T19:01
